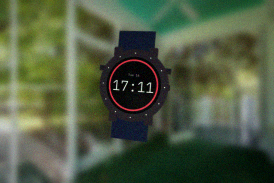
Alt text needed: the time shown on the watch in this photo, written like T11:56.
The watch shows T17:11
